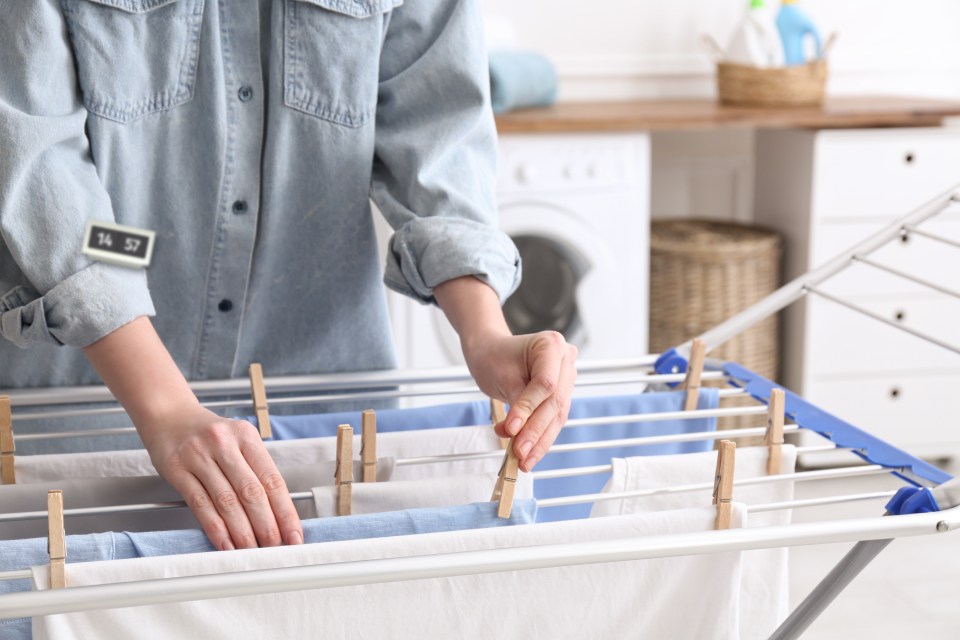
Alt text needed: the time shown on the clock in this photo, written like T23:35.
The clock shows T14:57
